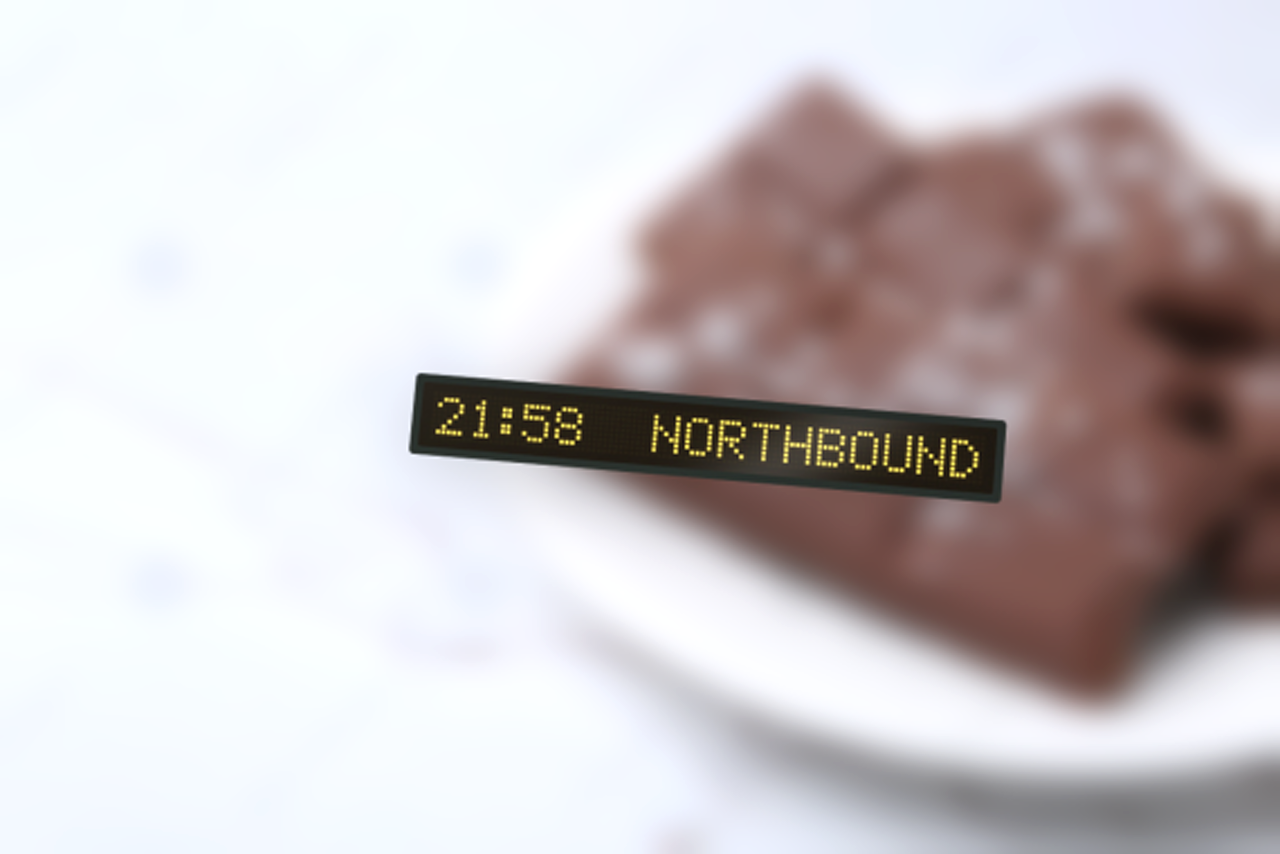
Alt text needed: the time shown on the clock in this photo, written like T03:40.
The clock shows T21:58
